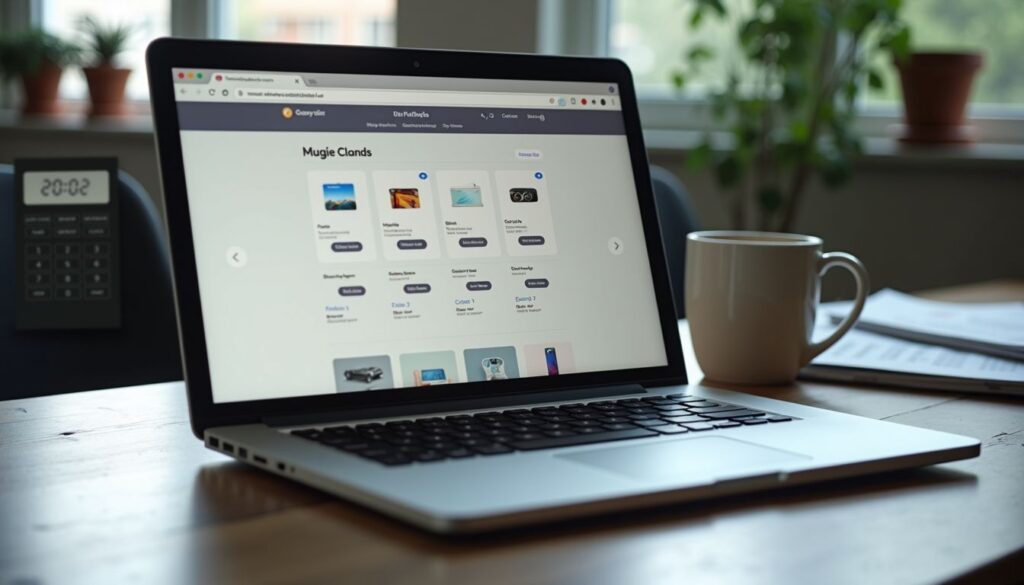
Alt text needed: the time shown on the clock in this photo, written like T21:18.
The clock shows T20:02
